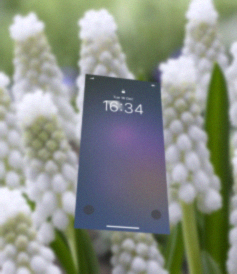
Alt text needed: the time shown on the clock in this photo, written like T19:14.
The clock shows T16:34
